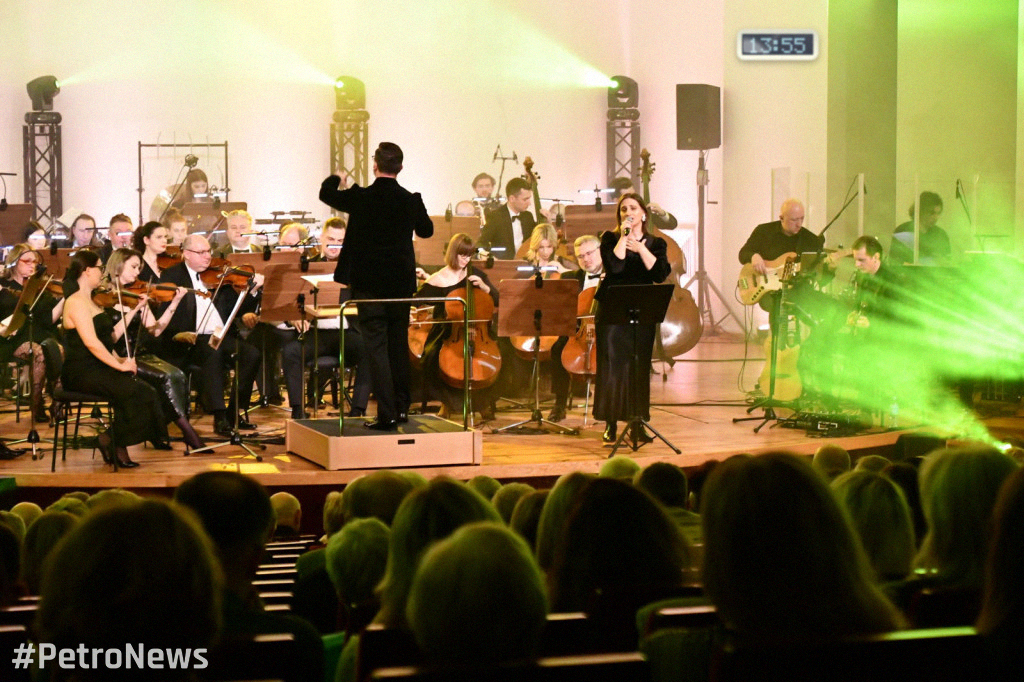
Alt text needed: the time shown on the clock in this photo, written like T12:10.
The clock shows T13:55
